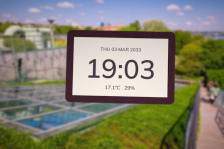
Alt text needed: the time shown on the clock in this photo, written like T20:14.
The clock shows T19:03
